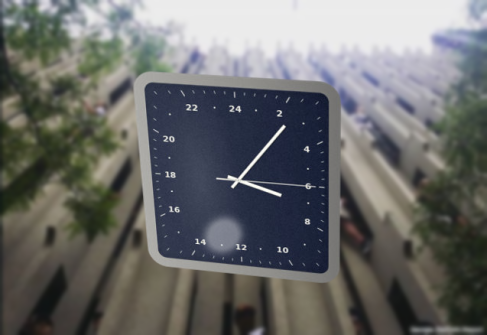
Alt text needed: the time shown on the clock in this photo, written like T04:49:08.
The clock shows T07:06:15
